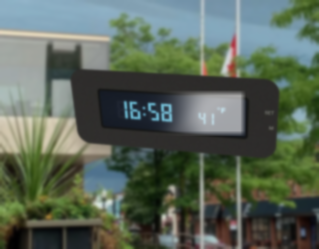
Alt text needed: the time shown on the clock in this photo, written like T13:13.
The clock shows T16:58
